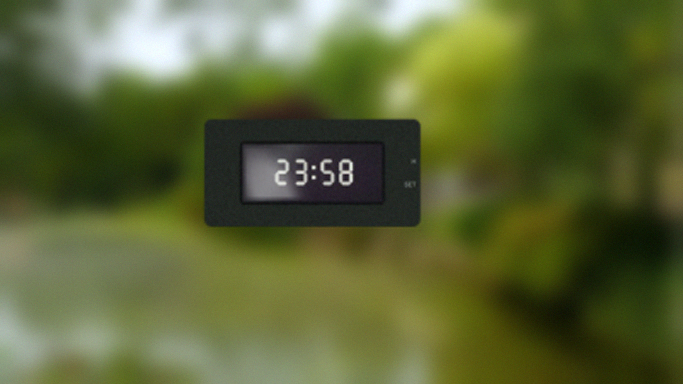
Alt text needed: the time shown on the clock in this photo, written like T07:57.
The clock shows T23:58
